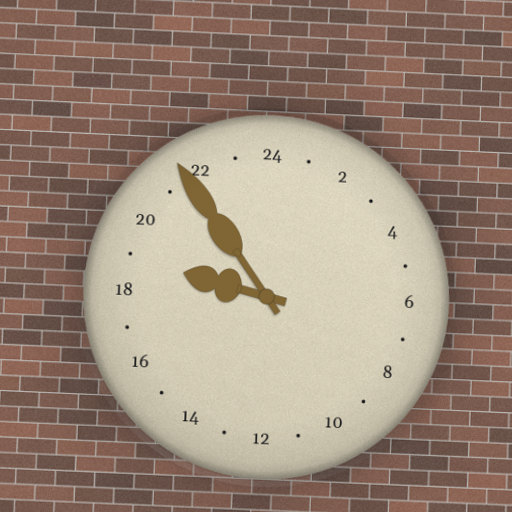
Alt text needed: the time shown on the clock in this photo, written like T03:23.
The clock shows T18:54
